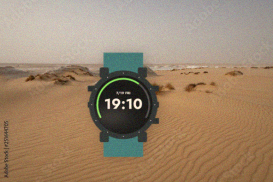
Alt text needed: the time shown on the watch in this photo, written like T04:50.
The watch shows T19:10
